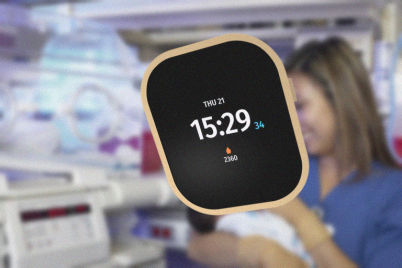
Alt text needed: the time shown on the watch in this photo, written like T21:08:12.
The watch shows T15:29:34
